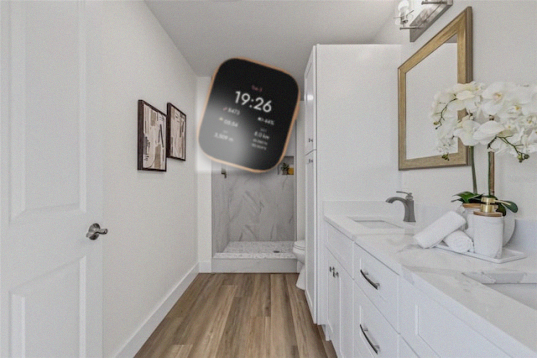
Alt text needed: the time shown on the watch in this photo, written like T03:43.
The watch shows T19:26
